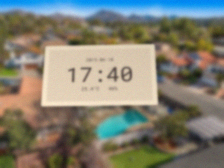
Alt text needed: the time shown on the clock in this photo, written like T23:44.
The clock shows T17:40
